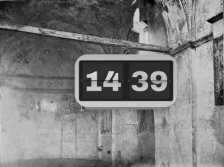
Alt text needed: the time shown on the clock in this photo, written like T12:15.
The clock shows T14:39
